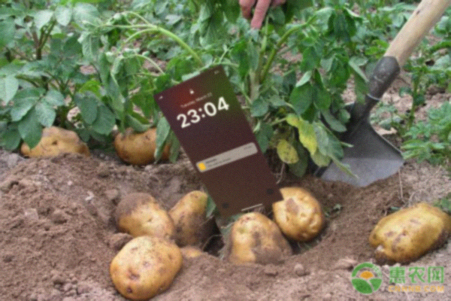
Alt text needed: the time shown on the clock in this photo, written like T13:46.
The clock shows T23:04
